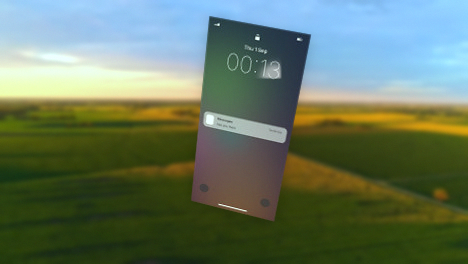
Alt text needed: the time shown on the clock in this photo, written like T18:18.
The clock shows T00:13
